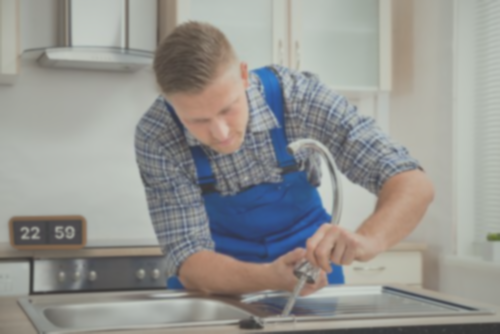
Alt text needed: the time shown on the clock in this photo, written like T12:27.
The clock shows T22:59
